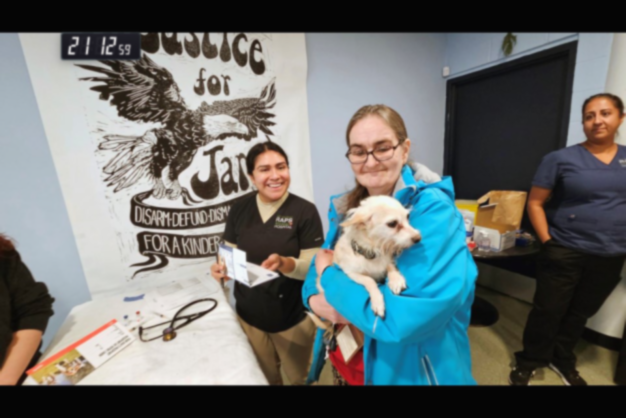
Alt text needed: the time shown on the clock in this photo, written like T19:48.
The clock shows T21:12
